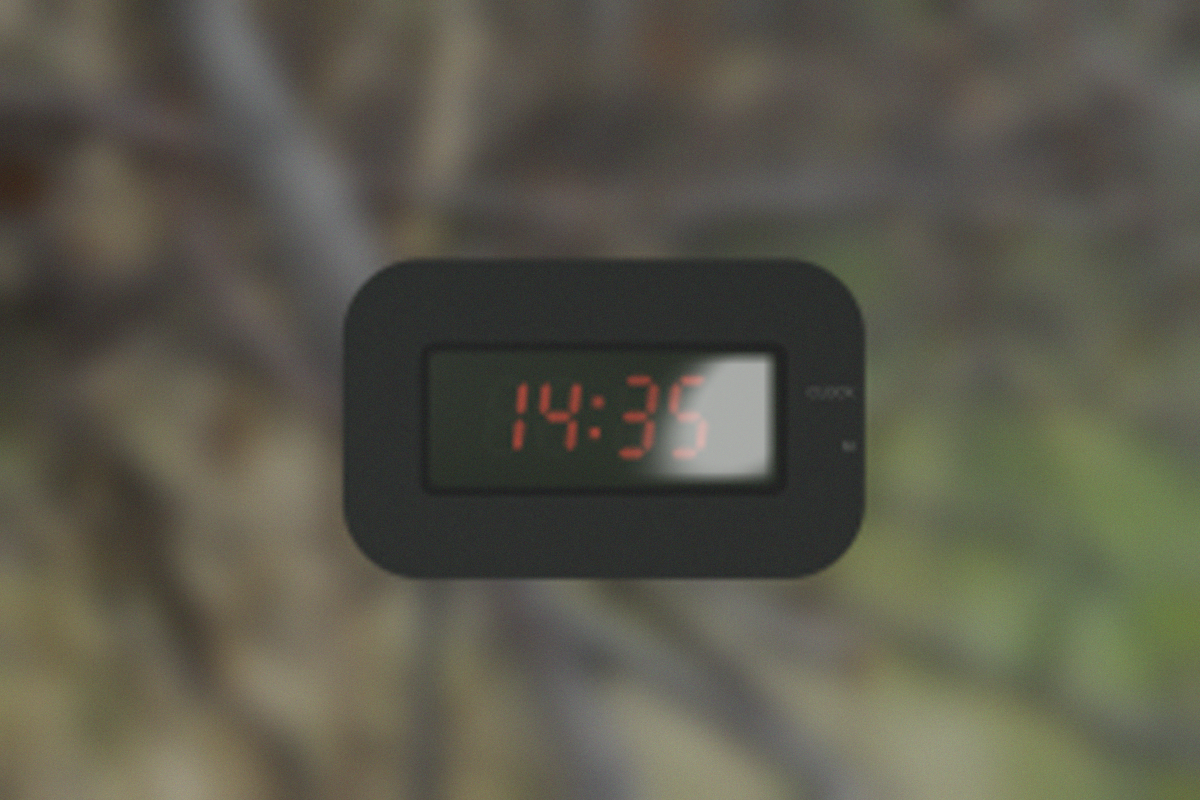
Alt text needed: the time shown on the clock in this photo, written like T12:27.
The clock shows T14:35
